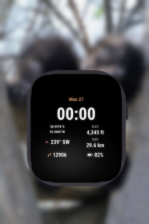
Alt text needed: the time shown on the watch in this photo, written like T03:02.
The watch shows T00:00
